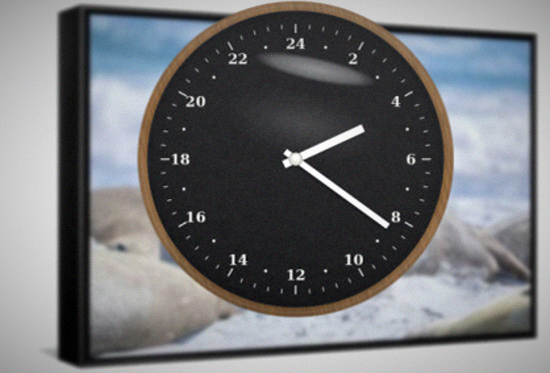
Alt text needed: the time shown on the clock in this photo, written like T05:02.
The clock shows T04:21
